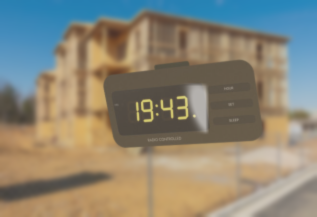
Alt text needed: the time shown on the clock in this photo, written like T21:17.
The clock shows T19:43
